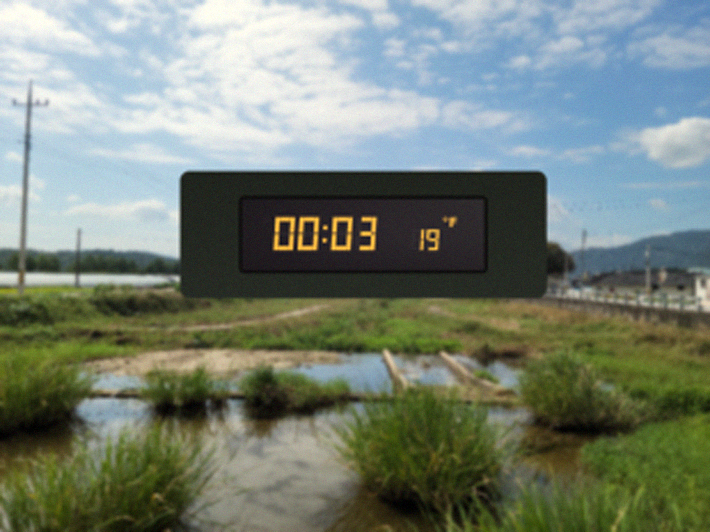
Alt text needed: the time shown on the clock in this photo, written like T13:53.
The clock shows T00:03
